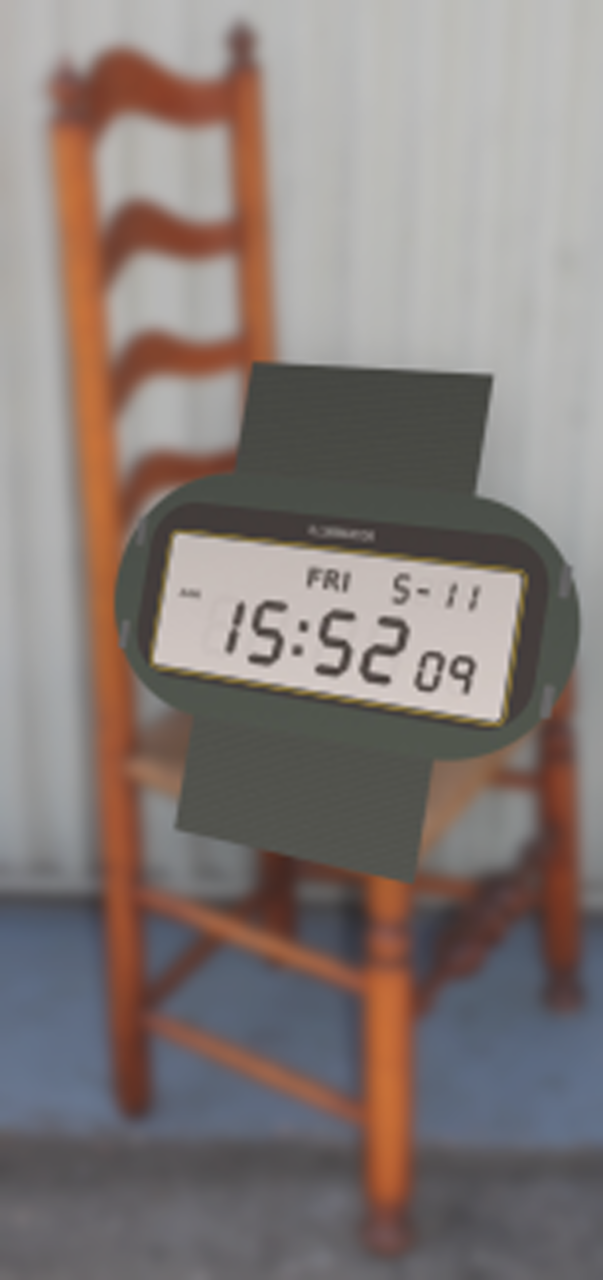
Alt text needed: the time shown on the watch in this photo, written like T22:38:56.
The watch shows T15:52:09
